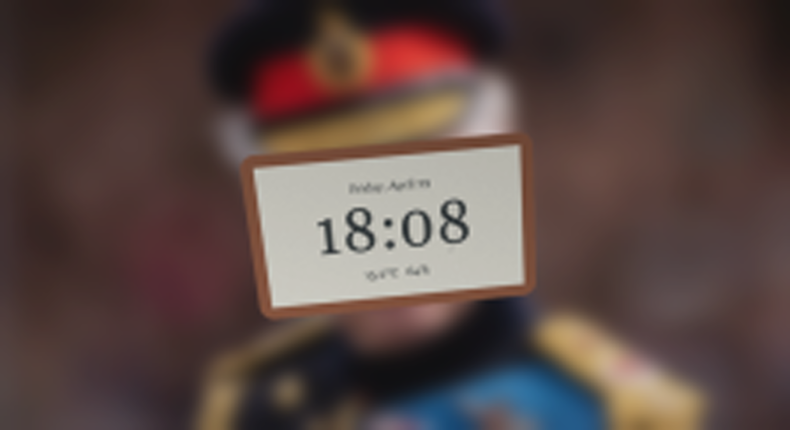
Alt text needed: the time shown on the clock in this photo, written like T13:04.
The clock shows T18:08
